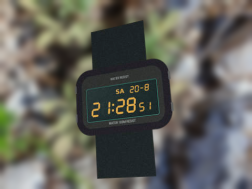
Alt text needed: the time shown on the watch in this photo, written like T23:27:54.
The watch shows T21:28:51
